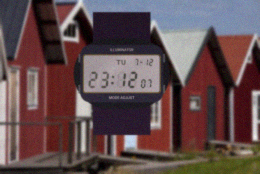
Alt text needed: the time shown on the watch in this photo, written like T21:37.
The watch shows T23:12
